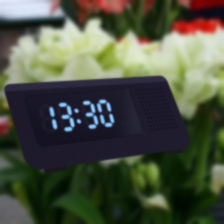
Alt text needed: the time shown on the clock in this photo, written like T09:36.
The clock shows T13:30
